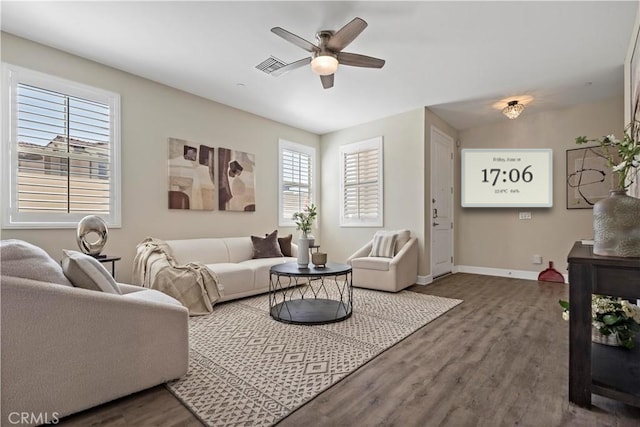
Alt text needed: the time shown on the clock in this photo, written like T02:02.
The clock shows T17:06
